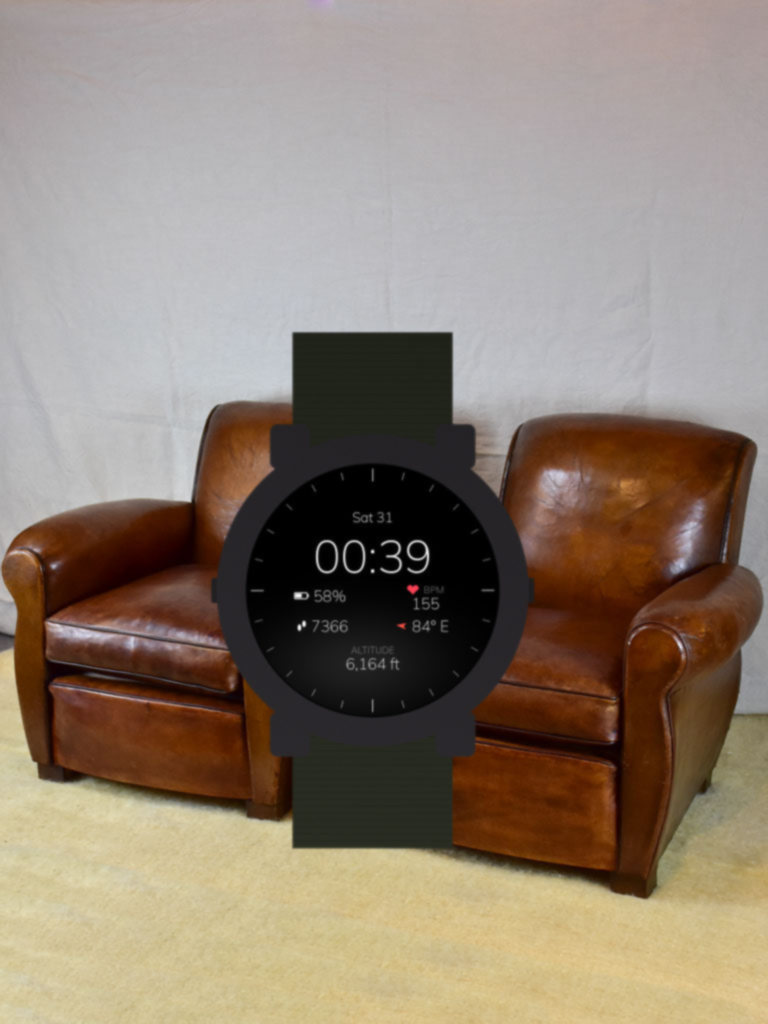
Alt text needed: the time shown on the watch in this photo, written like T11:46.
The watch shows T00:39
